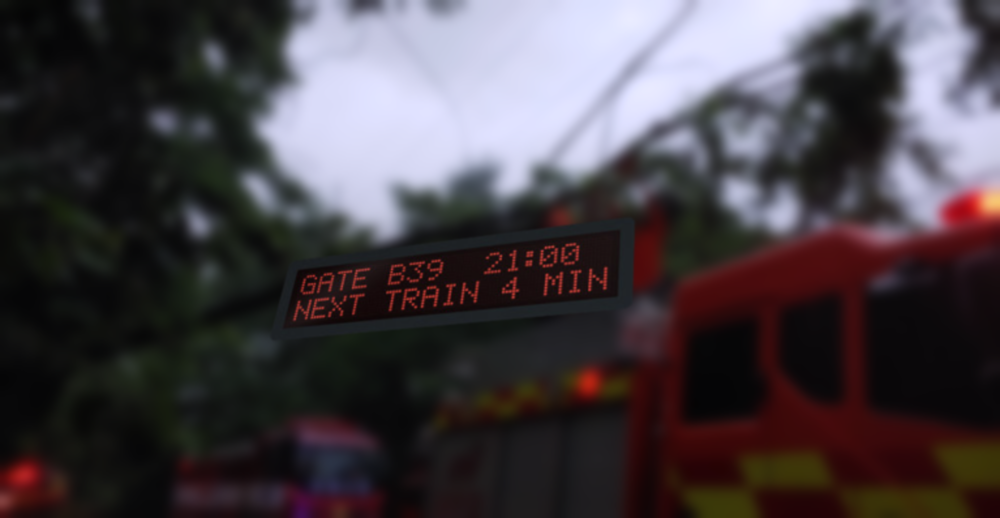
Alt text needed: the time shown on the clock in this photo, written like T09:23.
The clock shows T21:00
